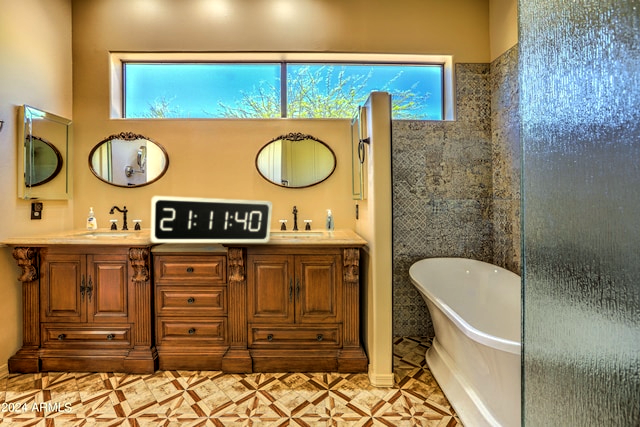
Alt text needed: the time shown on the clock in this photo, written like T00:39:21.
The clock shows T21:11:40
